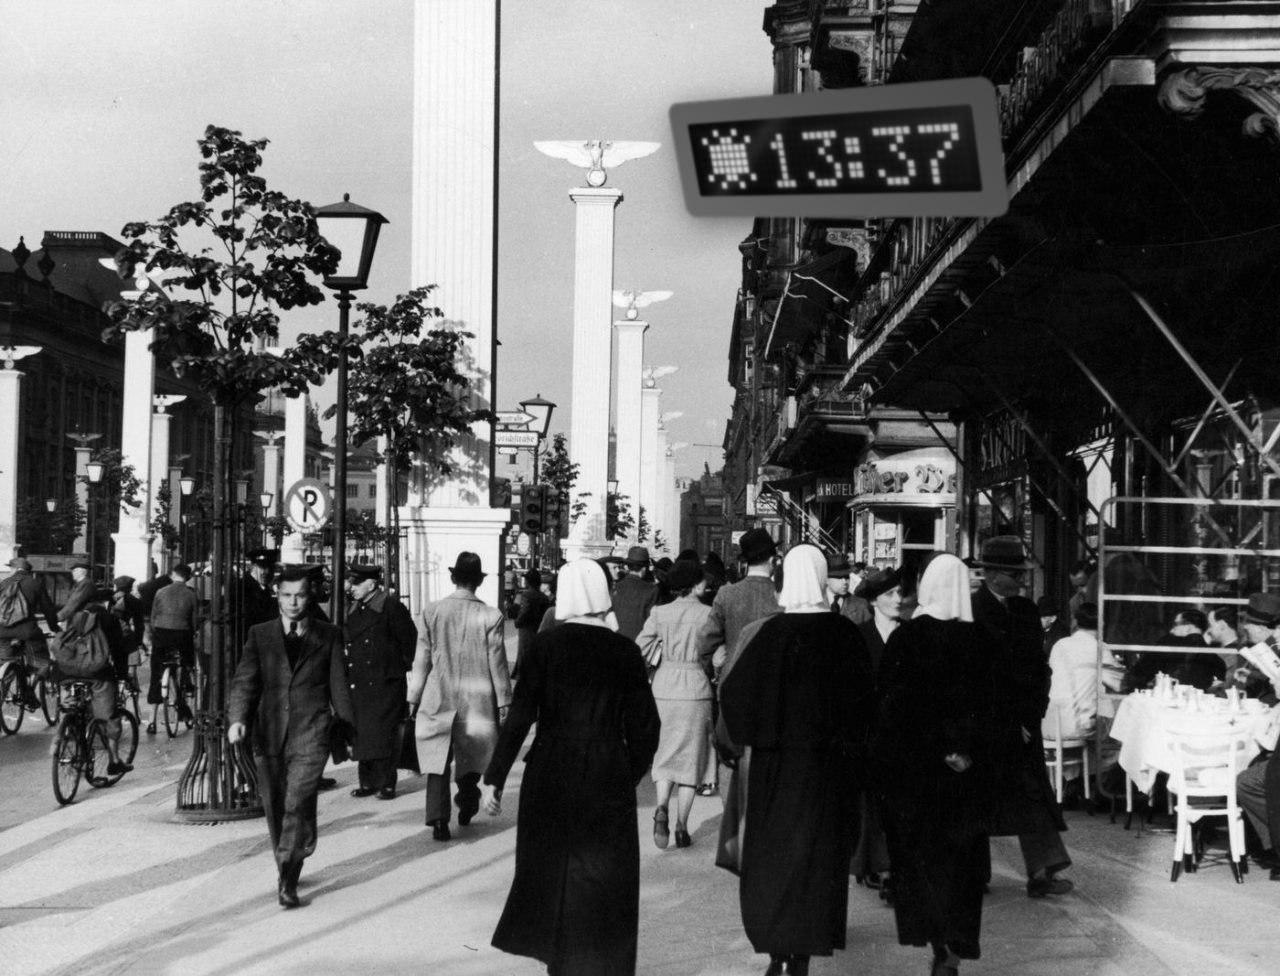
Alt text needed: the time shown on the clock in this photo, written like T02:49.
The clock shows T13:37
